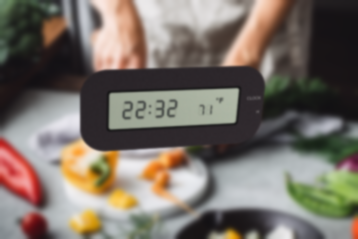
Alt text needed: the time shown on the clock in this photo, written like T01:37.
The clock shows T22:32
